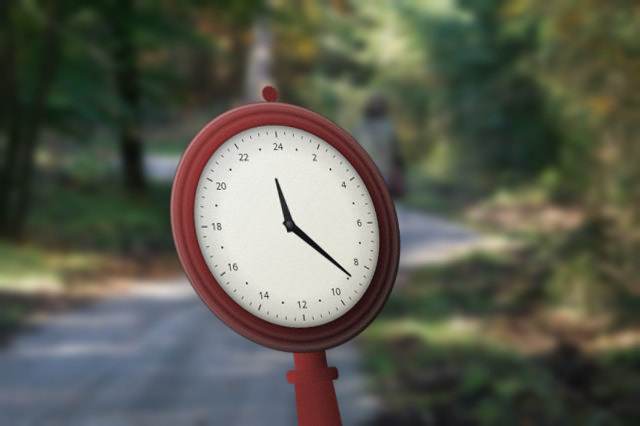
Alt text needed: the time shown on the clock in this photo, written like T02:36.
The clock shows T23:22
